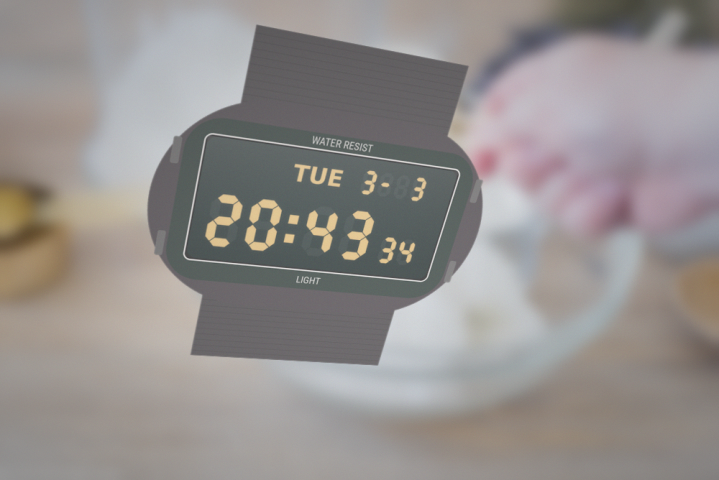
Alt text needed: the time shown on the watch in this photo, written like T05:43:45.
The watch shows T20:43:34
